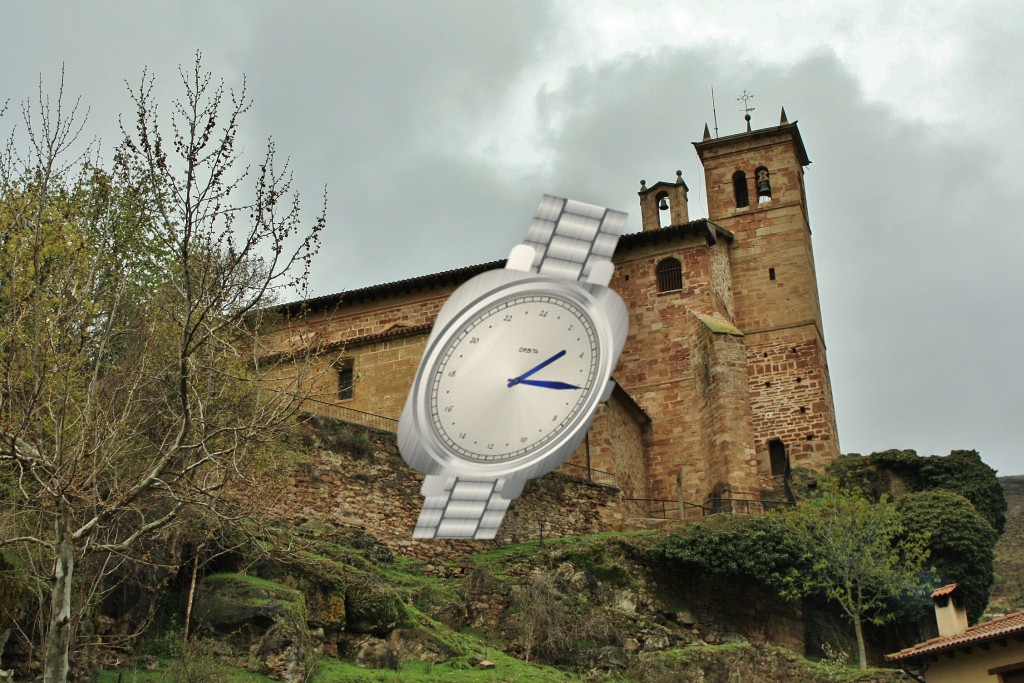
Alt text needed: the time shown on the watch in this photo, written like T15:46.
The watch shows T03:15
